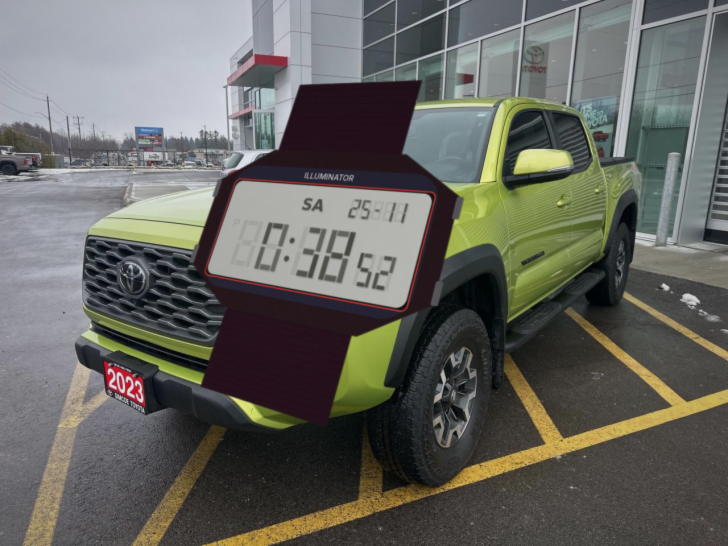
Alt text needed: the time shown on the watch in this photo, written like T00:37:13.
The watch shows T00:38:52
